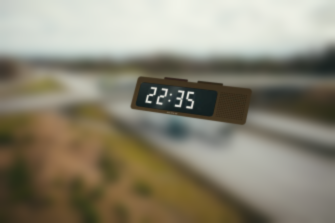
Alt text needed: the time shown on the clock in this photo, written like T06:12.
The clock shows T22:35
